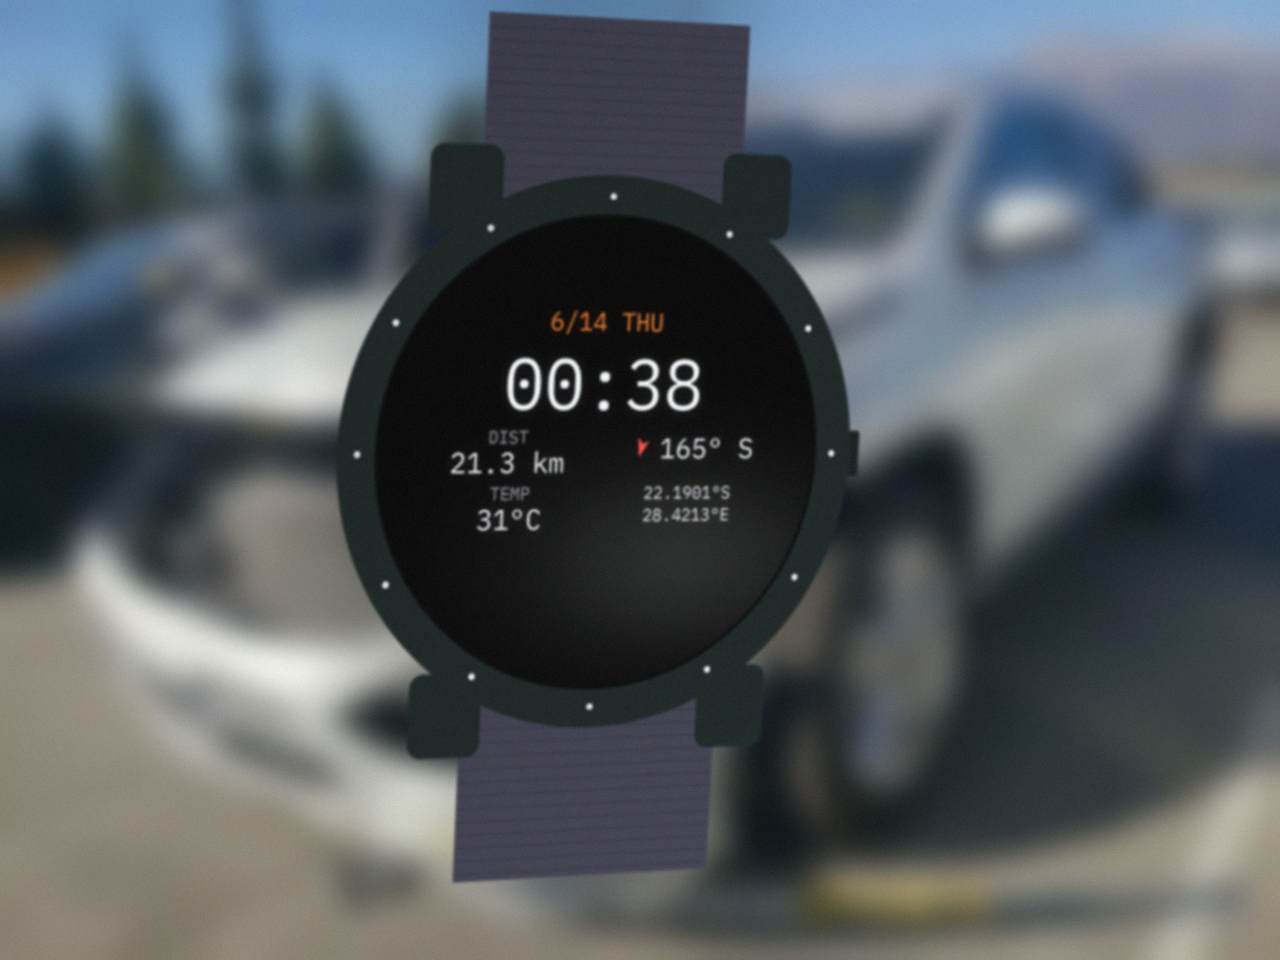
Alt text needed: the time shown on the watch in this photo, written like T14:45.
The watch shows T00:38
